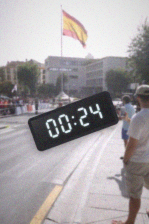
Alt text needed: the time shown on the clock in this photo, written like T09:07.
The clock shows T00:24
